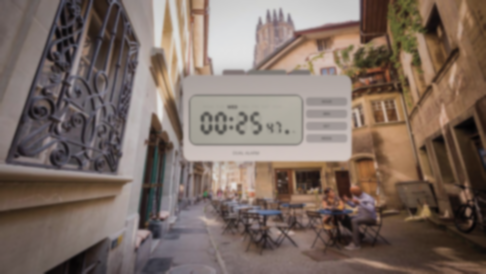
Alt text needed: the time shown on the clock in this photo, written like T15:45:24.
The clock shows T00:25:47
